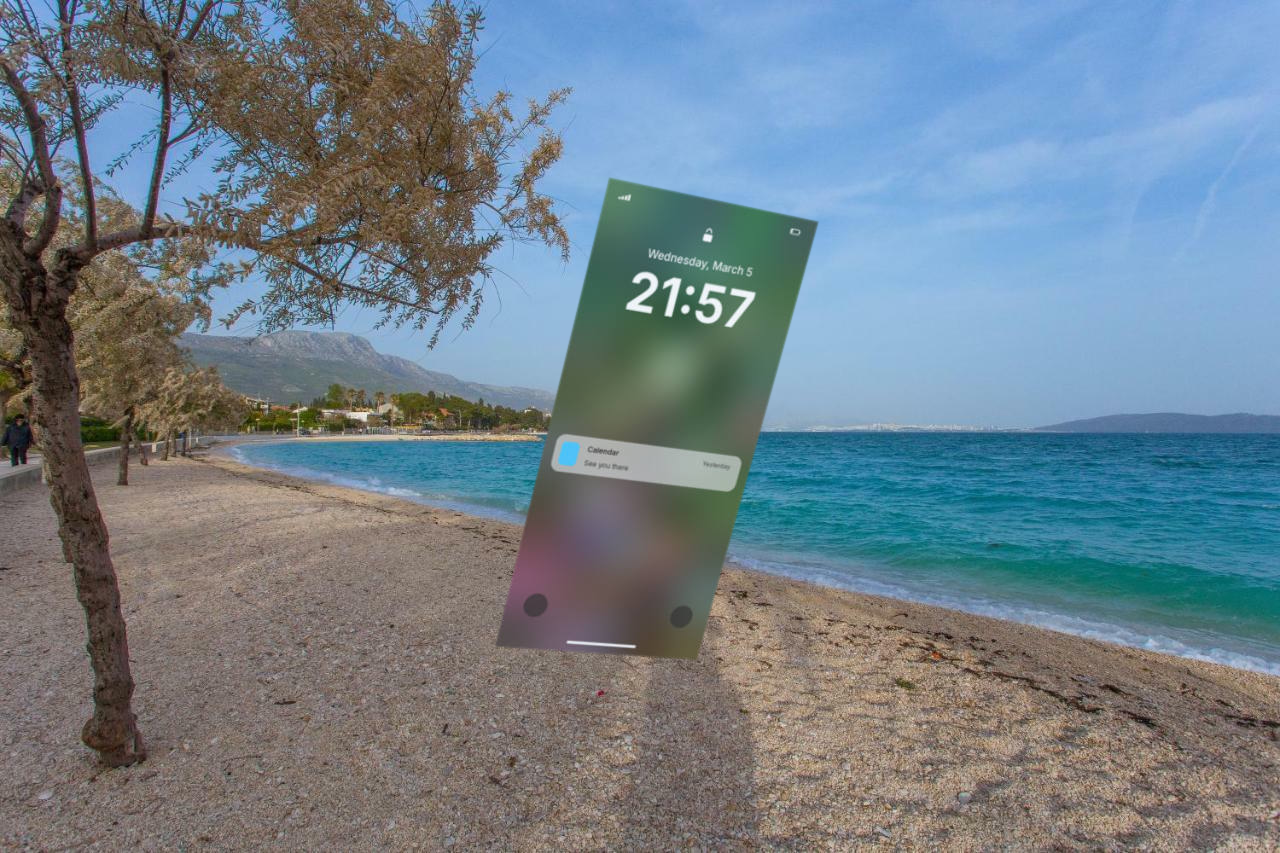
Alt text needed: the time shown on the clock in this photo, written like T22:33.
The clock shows T21:57
